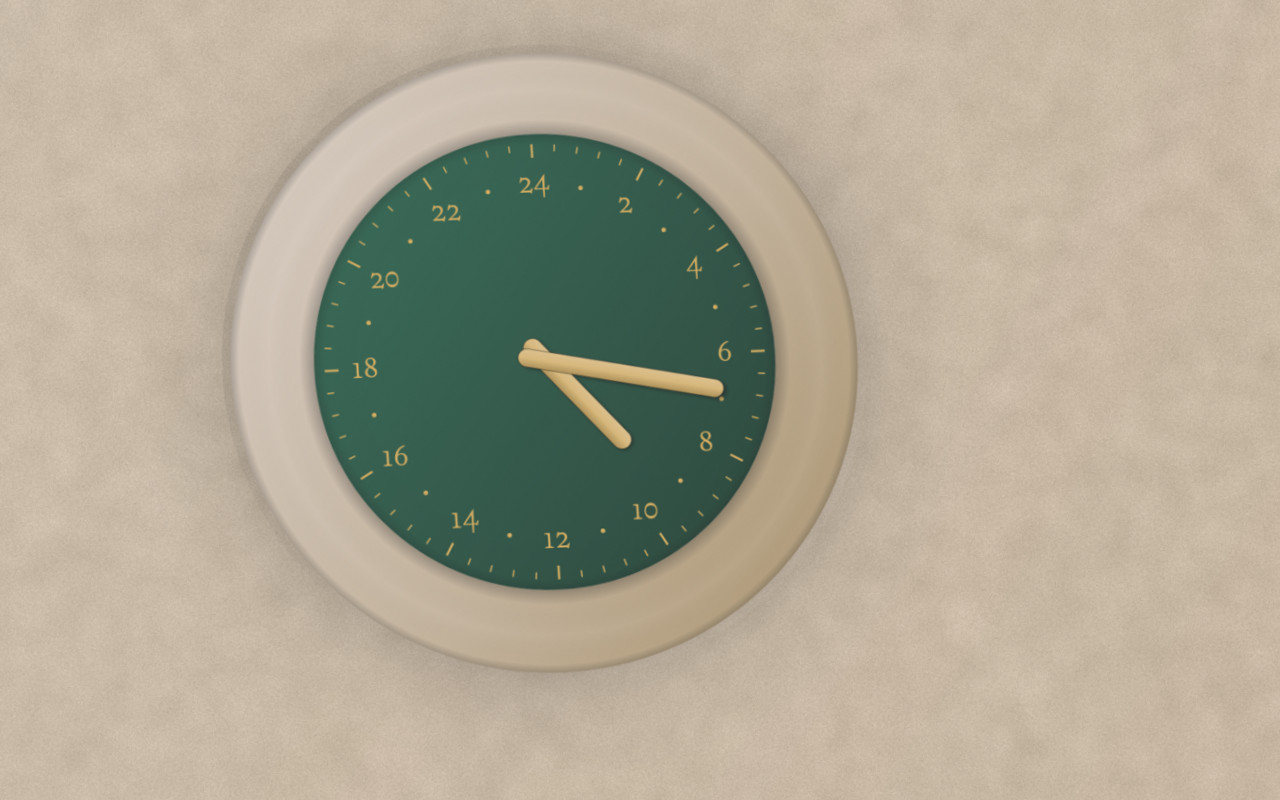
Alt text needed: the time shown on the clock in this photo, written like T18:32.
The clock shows T09:17
